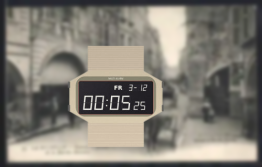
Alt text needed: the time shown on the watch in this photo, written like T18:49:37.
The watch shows T00:05:25
